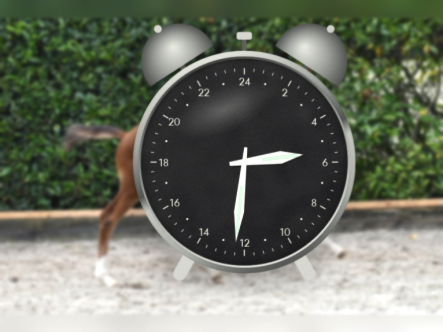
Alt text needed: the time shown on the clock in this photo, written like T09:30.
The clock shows T05:31
